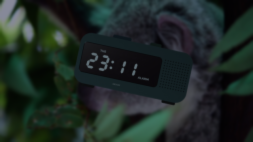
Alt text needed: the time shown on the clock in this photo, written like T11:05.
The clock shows T23:11
